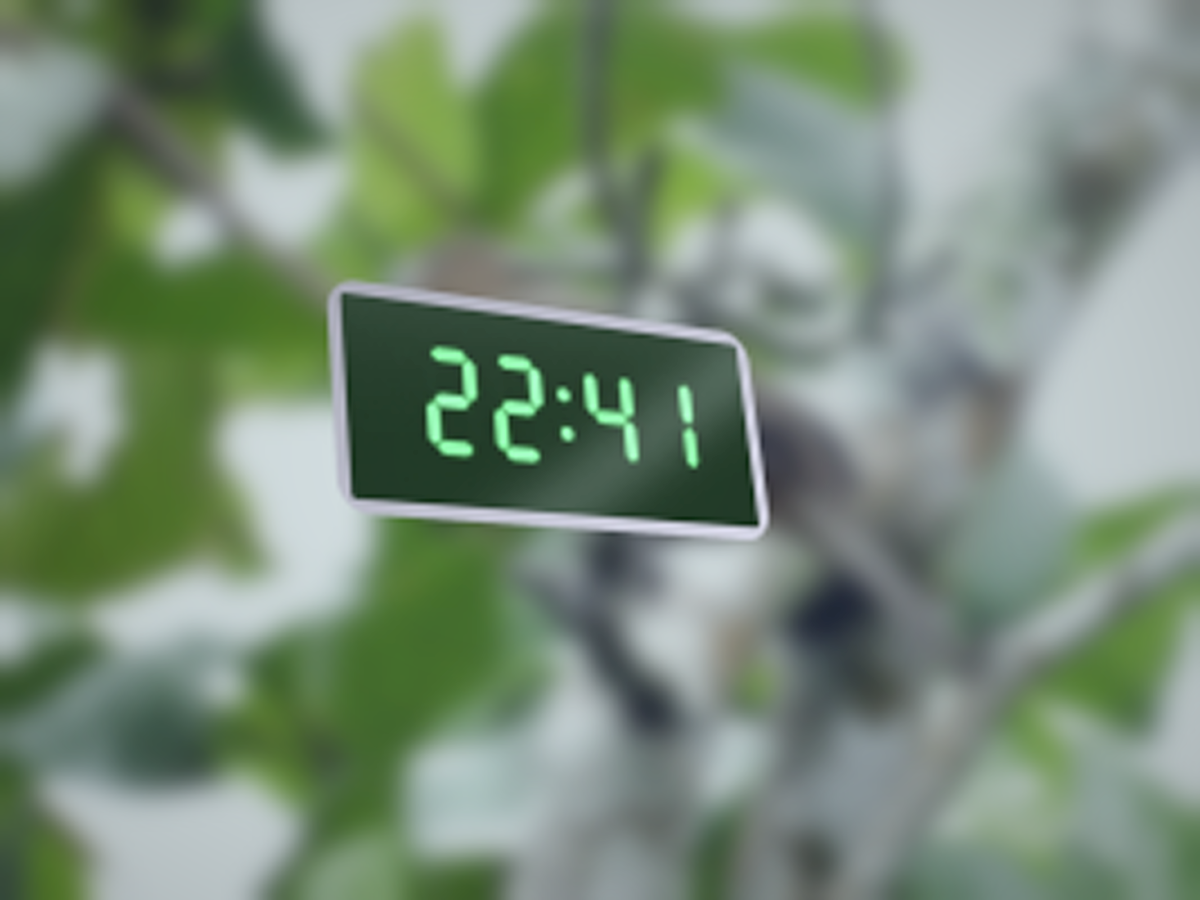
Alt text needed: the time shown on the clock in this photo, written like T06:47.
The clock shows T22:41
